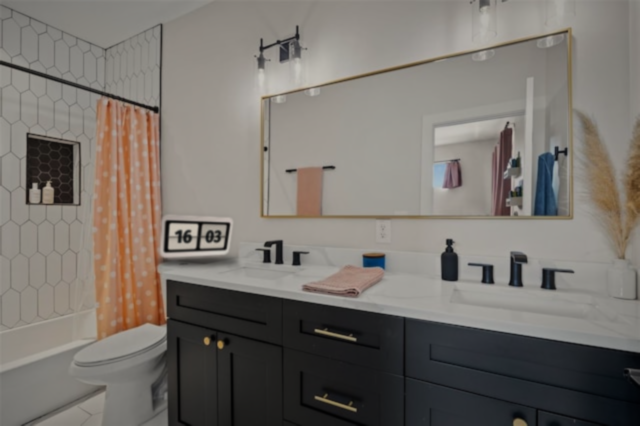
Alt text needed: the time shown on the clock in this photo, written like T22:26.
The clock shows T16:03
